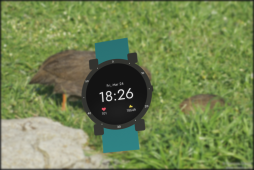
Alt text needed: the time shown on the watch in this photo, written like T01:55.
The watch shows T18:26
